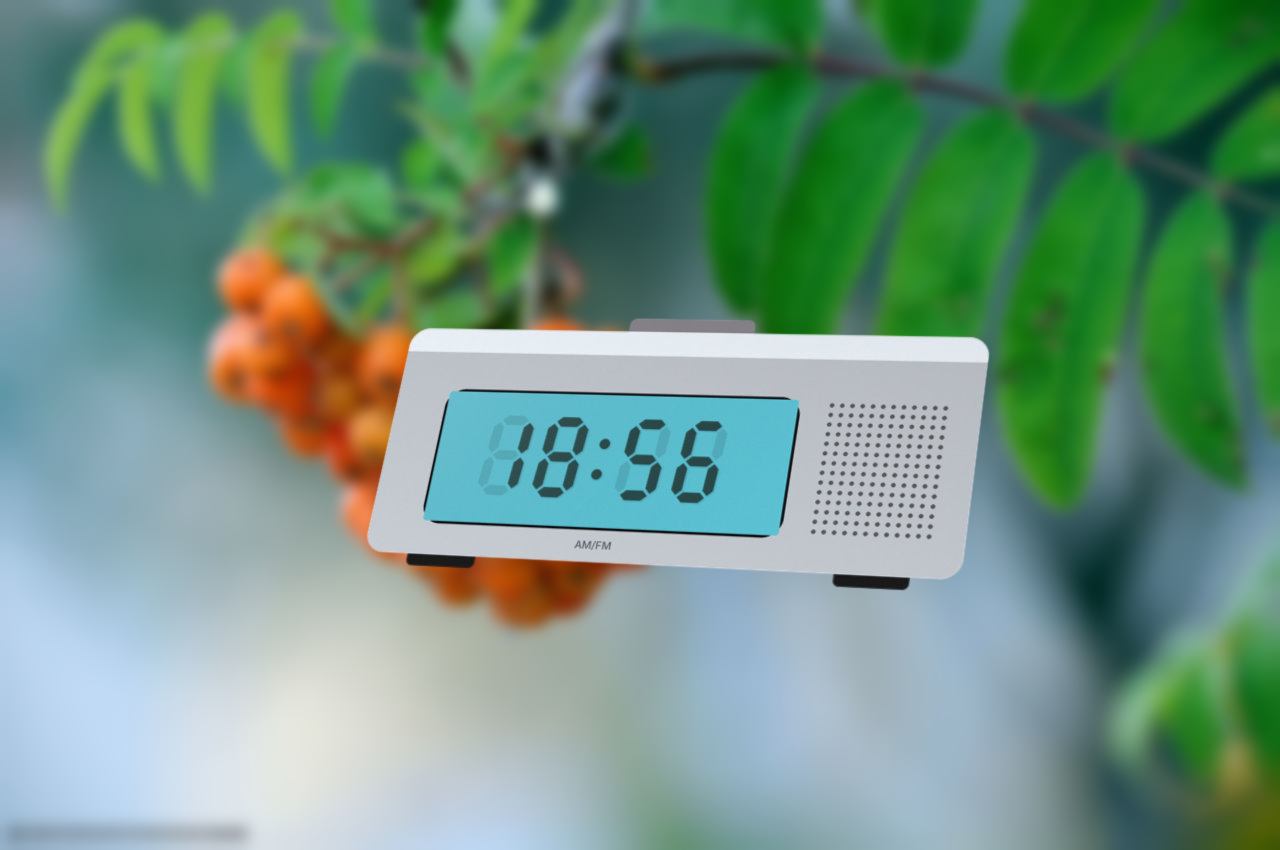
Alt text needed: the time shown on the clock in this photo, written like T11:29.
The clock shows T18:56
